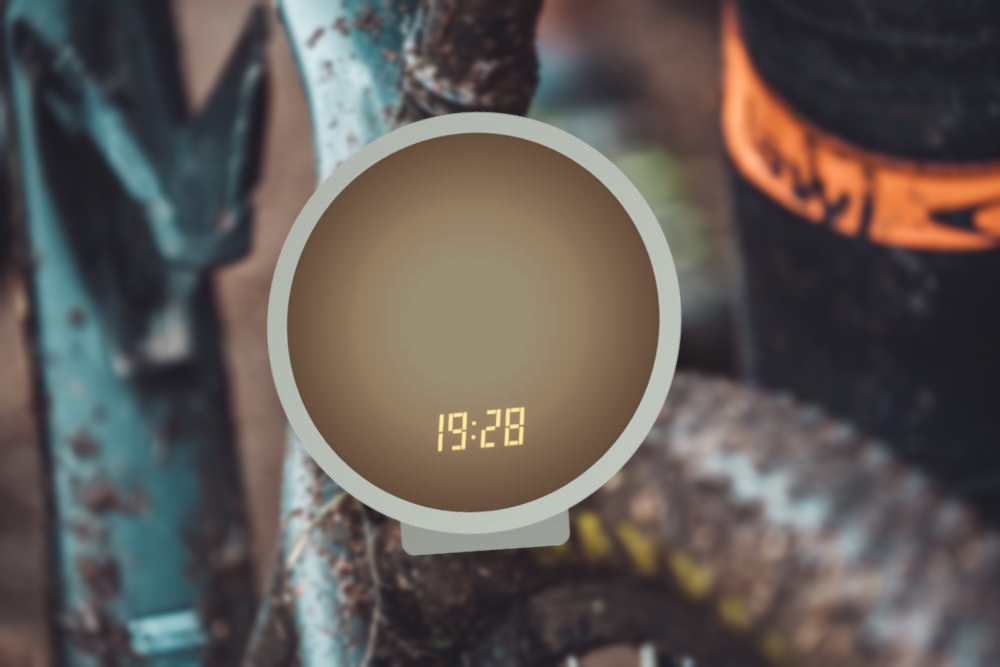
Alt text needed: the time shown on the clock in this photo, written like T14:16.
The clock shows T19:28
